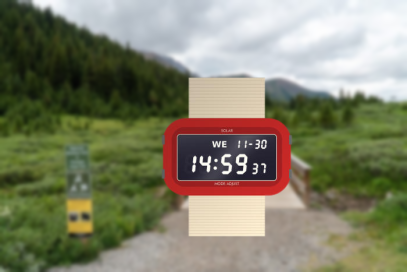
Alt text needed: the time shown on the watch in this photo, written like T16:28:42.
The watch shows T14:59:37
